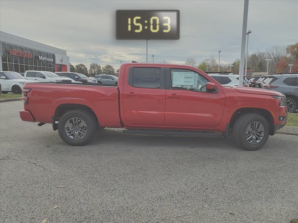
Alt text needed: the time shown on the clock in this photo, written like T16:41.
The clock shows T15:03
